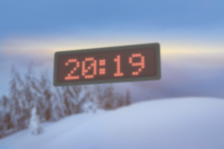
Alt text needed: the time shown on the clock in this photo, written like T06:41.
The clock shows T20:19
